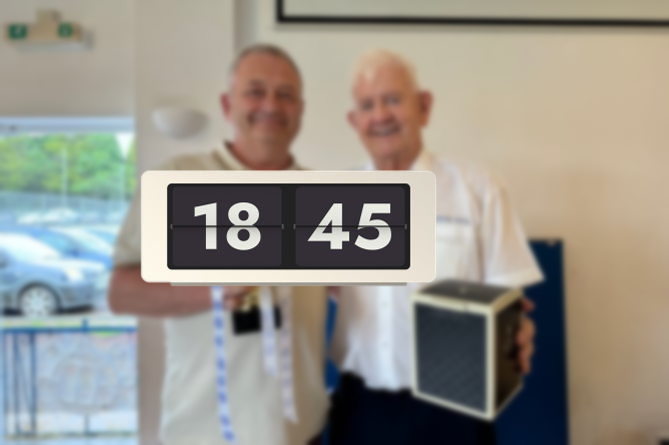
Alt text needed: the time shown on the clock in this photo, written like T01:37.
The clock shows T18:45
